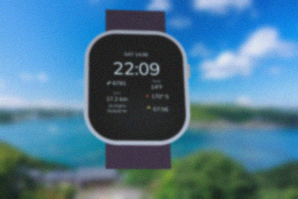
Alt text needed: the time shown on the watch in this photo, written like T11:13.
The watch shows T22:09
